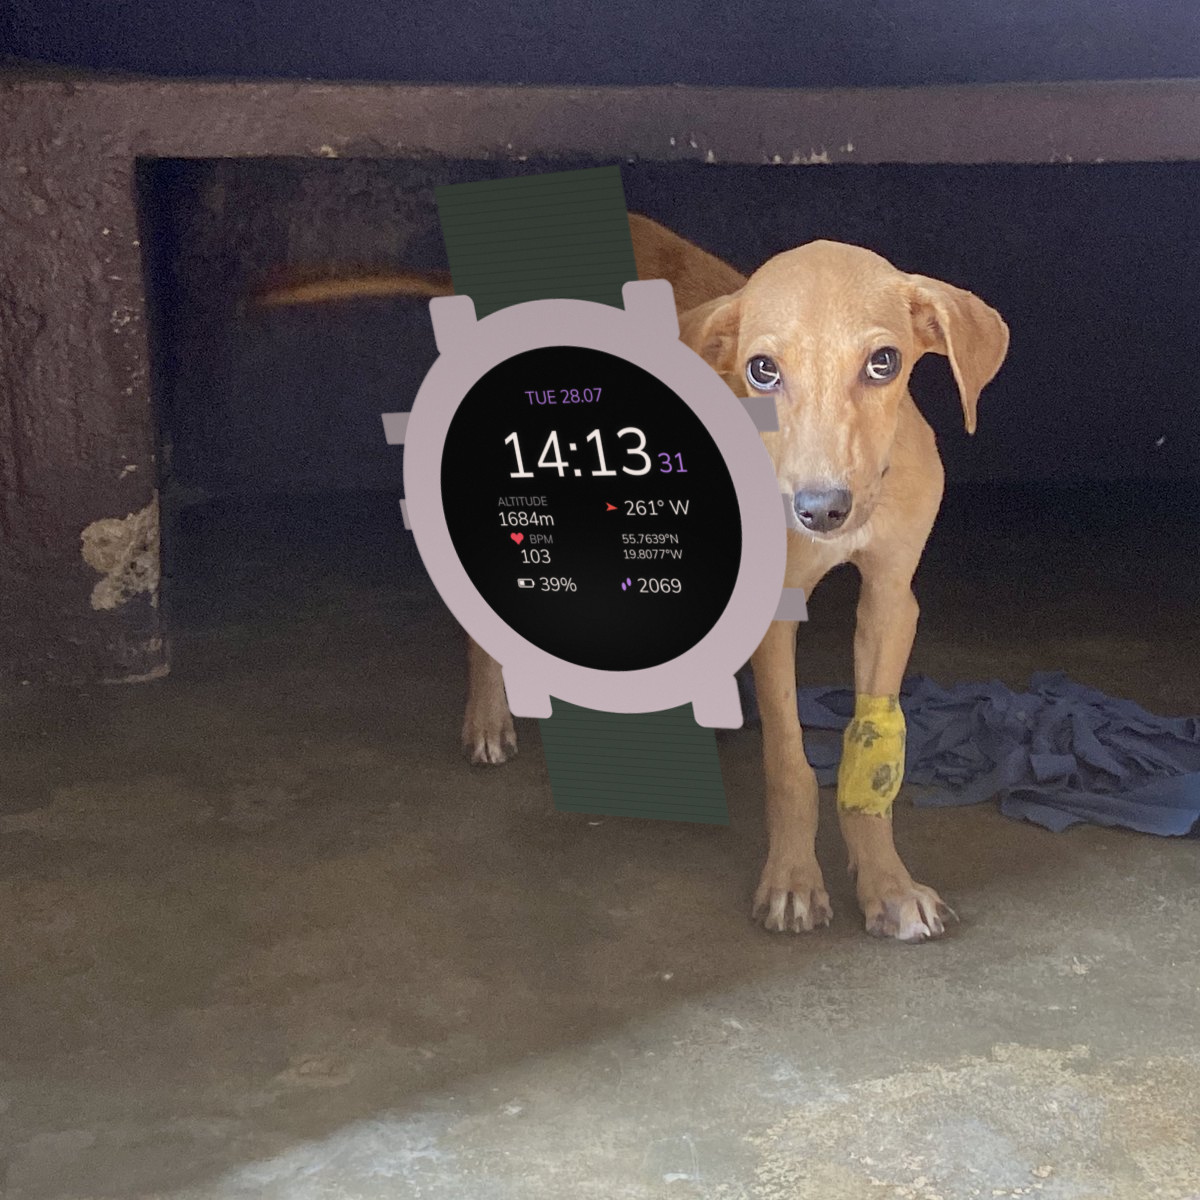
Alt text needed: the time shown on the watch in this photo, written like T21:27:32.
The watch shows T14:13:31
